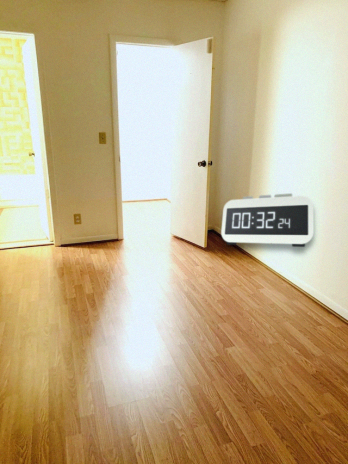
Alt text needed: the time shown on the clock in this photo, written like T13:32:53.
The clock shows T00:32:24
